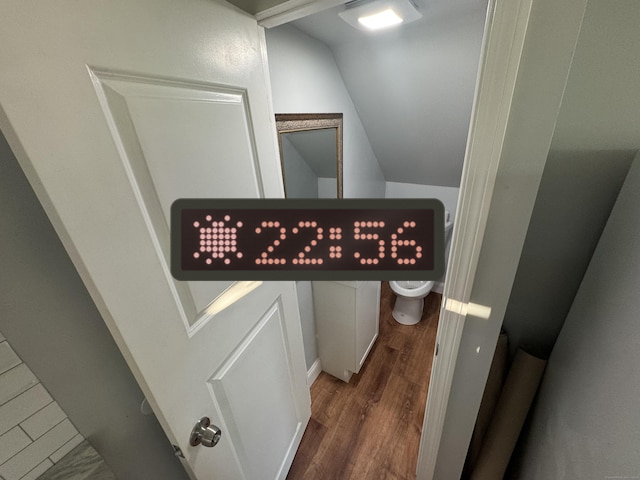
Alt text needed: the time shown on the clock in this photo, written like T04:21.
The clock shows T22:56
